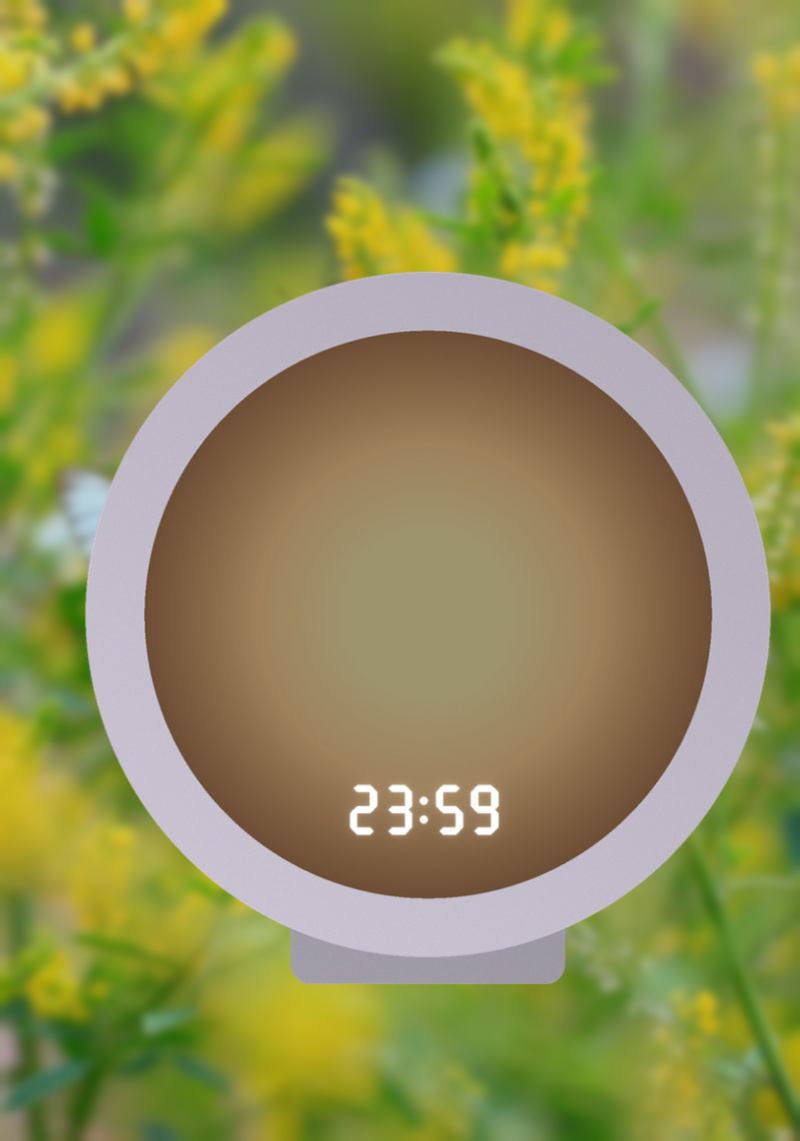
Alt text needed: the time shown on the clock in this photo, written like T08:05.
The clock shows T23:59
